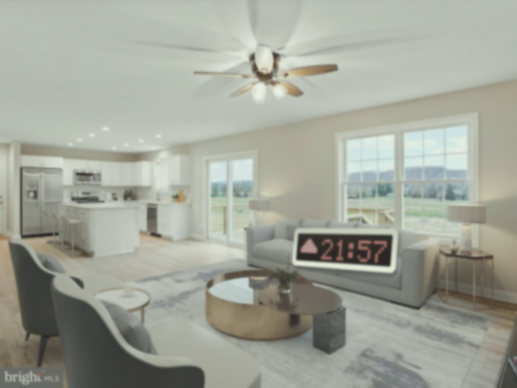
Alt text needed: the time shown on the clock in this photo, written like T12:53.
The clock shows T21:57
